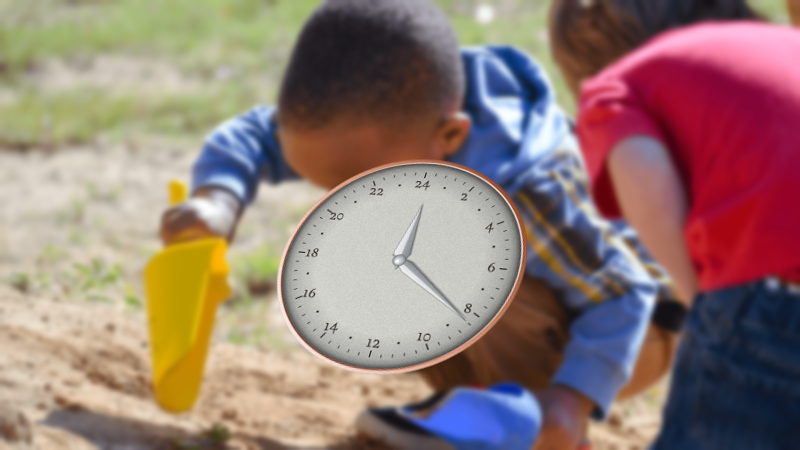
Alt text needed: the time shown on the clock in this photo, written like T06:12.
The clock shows T00:21
